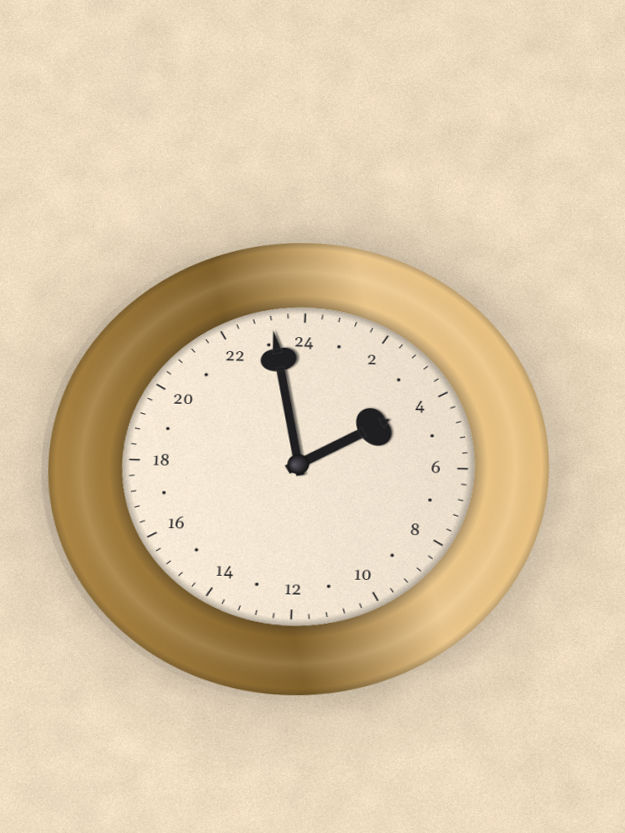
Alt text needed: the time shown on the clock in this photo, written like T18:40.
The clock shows T03:58
